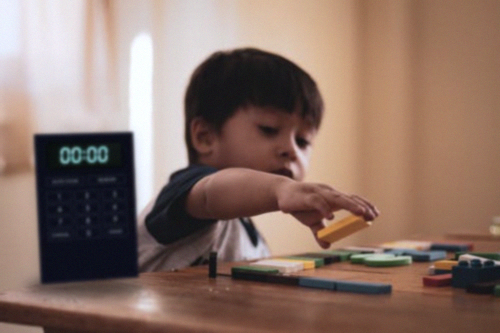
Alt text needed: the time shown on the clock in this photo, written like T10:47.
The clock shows T00:00
